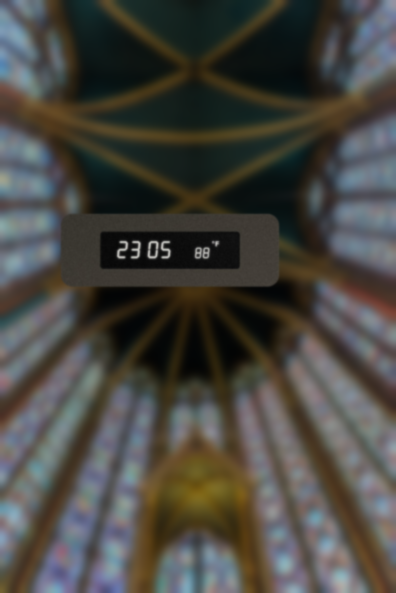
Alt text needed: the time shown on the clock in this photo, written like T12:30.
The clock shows T23:05
